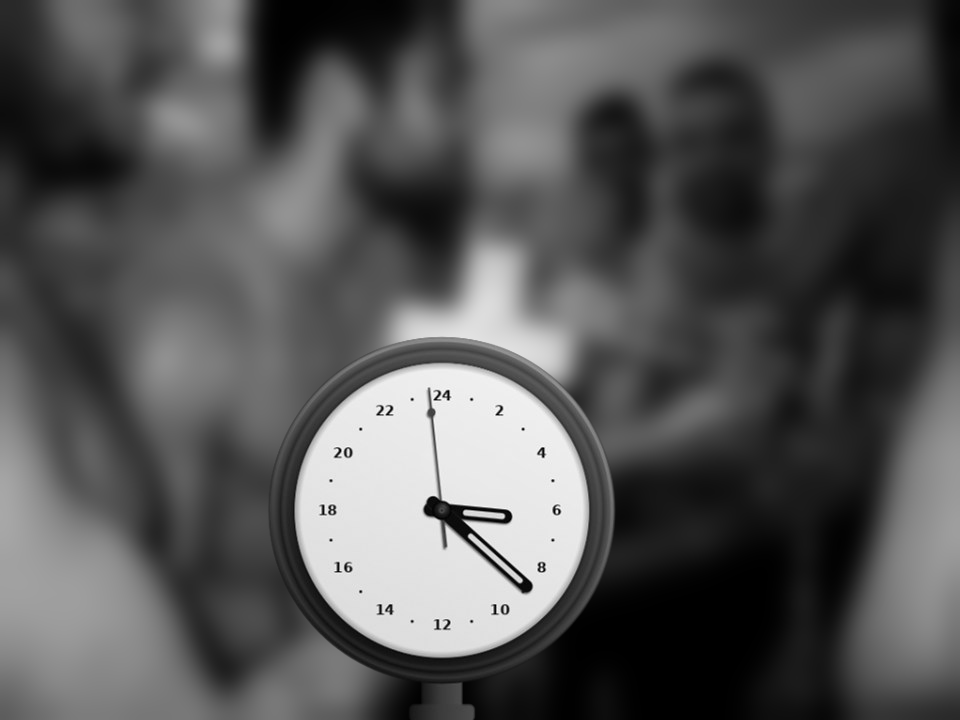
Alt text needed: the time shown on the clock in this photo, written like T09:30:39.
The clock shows T06:21:59
